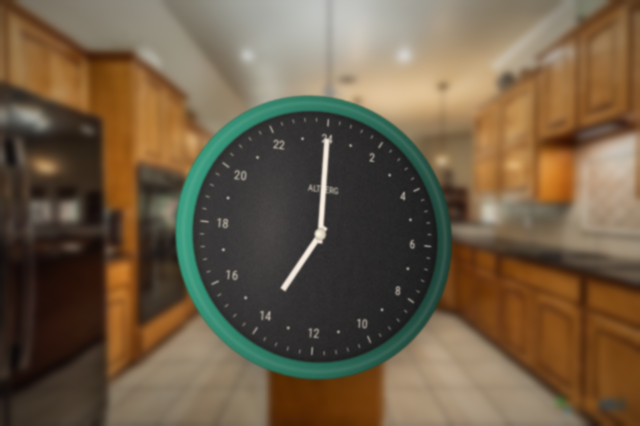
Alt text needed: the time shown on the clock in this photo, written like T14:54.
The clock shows T14:00
